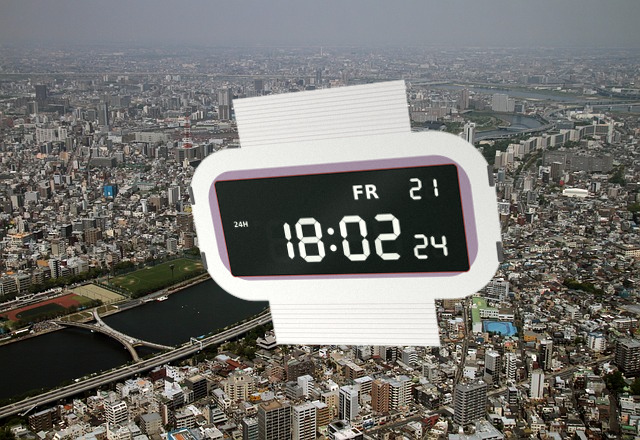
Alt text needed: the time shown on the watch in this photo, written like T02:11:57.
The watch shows T18:02:24
